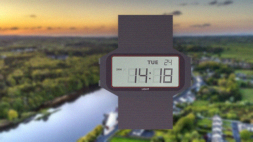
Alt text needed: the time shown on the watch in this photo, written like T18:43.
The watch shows T14:18
